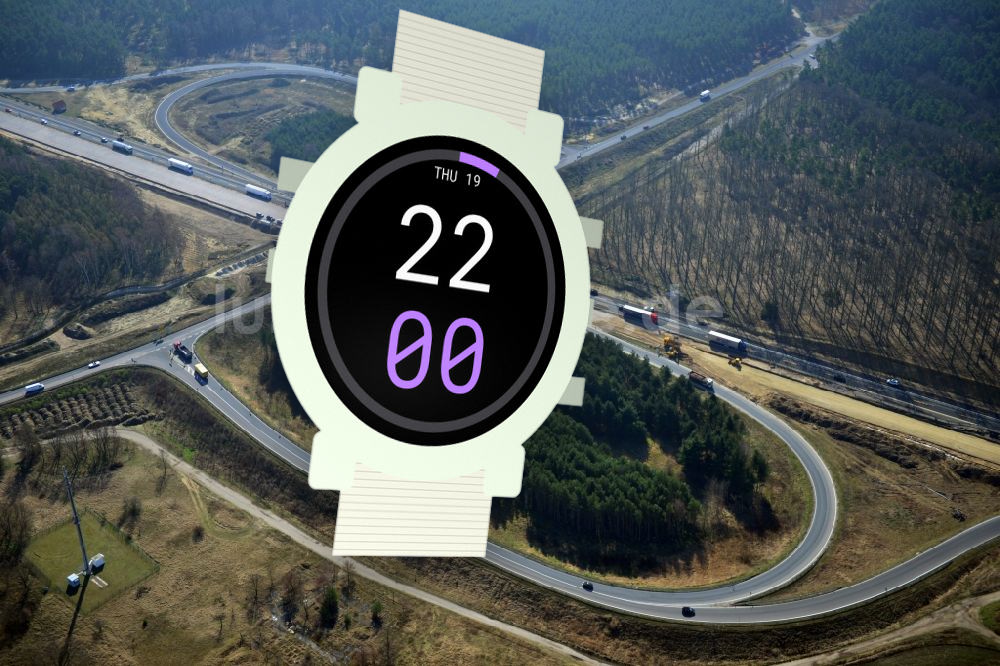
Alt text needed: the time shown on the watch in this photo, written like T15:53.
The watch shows T22:00
